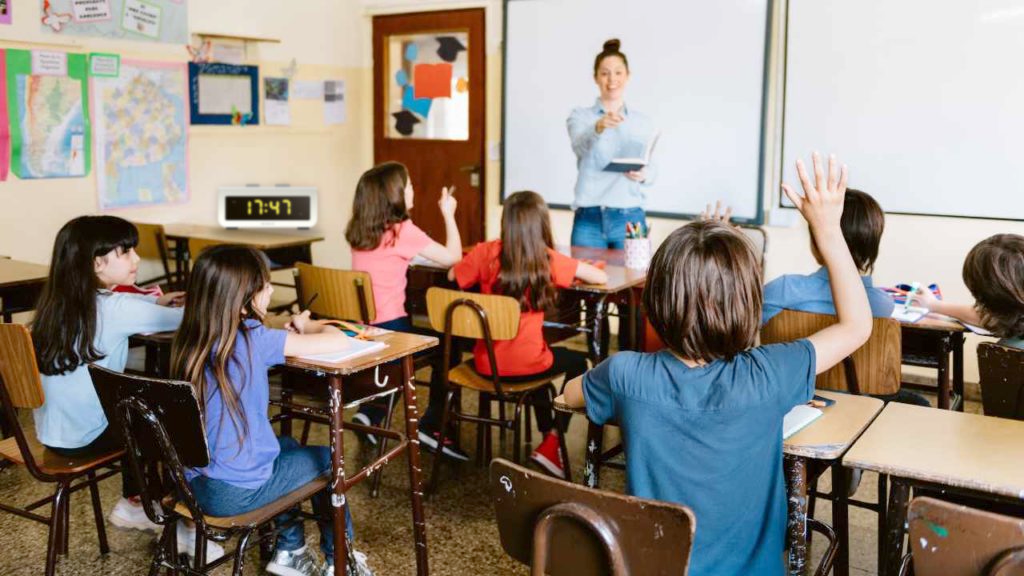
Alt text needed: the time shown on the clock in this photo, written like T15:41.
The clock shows T17:47
